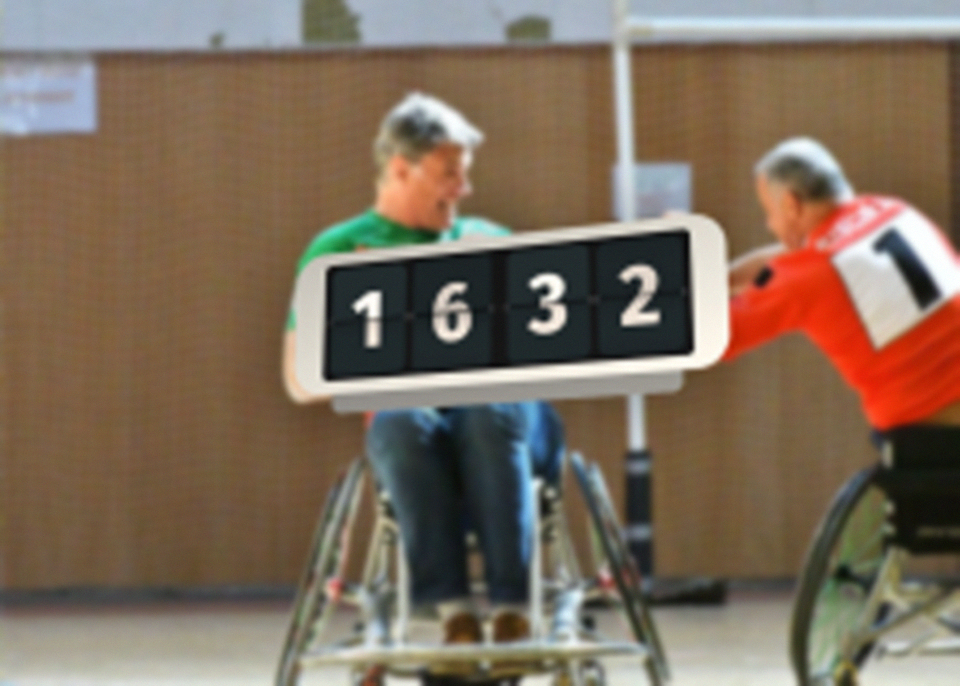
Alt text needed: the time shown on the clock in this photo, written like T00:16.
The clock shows T16:32
